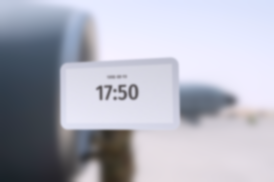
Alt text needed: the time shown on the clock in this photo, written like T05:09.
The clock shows T17:50
